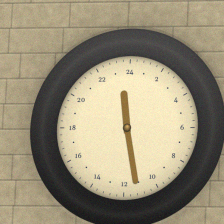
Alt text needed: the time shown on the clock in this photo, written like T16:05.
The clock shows T23:28
